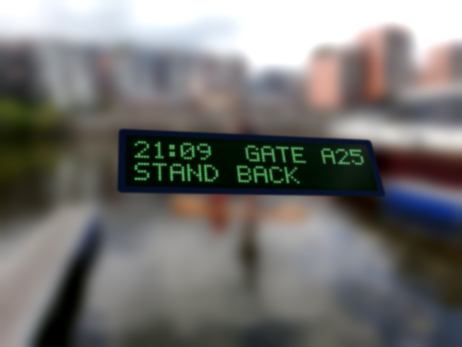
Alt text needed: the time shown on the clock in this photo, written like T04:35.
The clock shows T21:09
